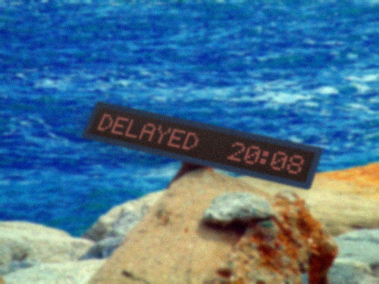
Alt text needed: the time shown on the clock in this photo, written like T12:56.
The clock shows T20:08
